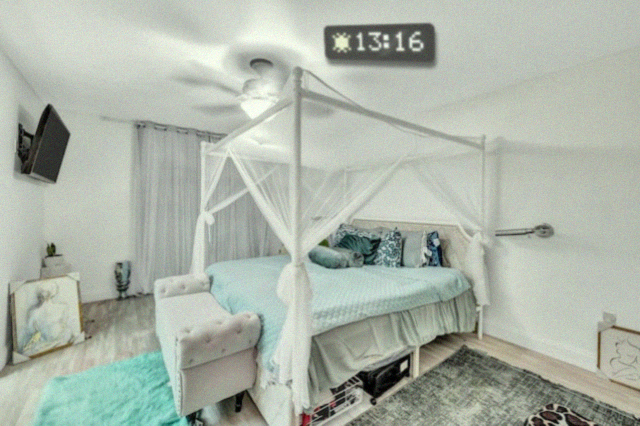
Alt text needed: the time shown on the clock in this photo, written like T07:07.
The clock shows T13:16
